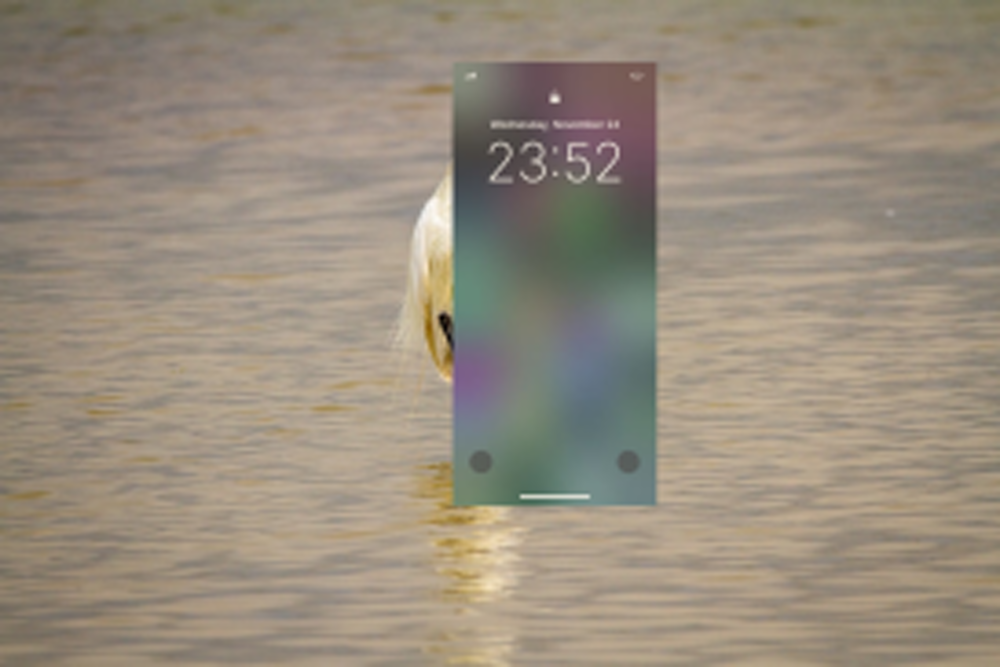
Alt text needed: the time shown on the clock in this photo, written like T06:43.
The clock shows T23:52
